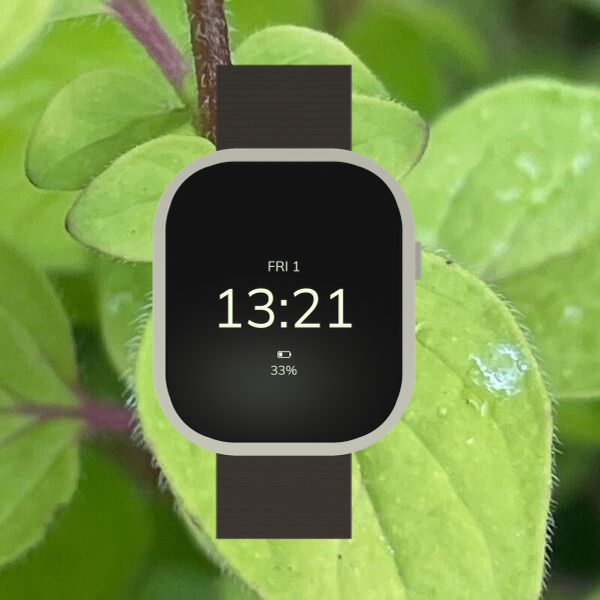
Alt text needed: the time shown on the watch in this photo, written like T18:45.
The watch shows T13:21
